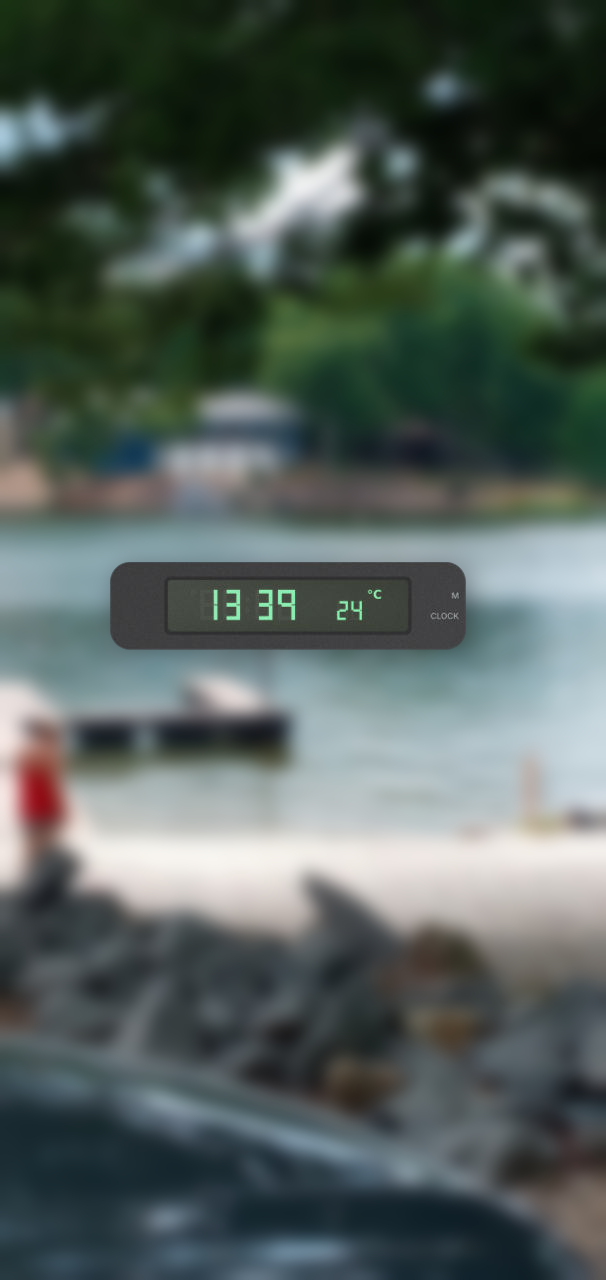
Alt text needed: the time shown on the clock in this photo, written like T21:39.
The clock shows T13:39
